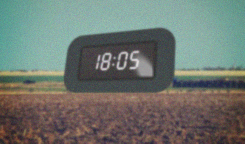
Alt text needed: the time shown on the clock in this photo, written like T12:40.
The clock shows T18:05
